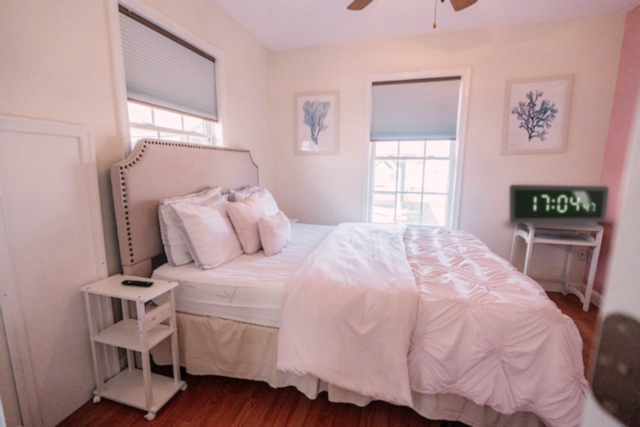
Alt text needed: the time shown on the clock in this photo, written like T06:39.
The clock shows T17:04
